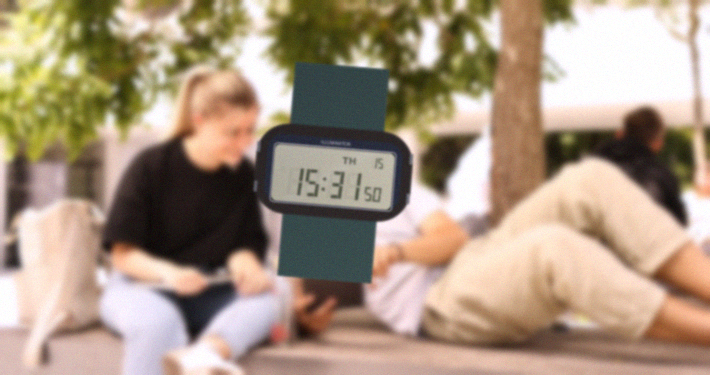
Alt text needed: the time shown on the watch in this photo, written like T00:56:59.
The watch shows T15:31:50
